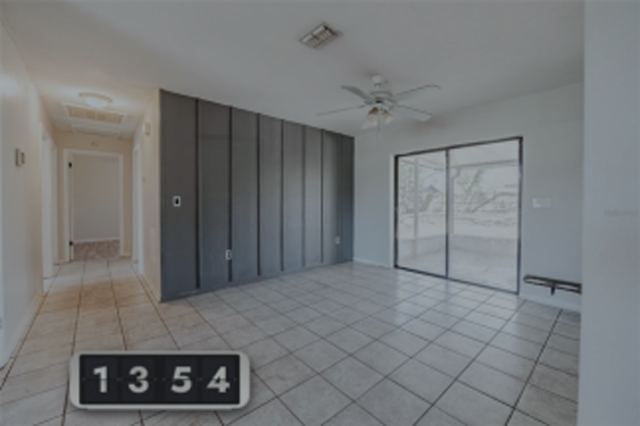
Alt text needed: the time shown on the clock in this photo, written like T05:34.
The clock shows T13:54
